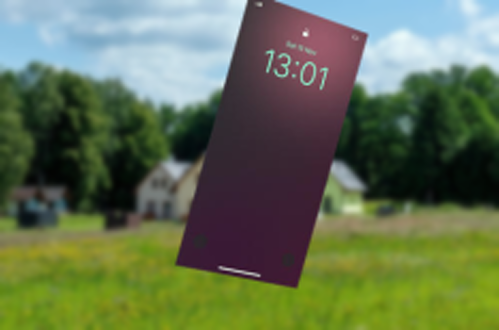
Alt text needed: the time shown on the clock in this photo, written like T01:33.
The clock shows T13:01
